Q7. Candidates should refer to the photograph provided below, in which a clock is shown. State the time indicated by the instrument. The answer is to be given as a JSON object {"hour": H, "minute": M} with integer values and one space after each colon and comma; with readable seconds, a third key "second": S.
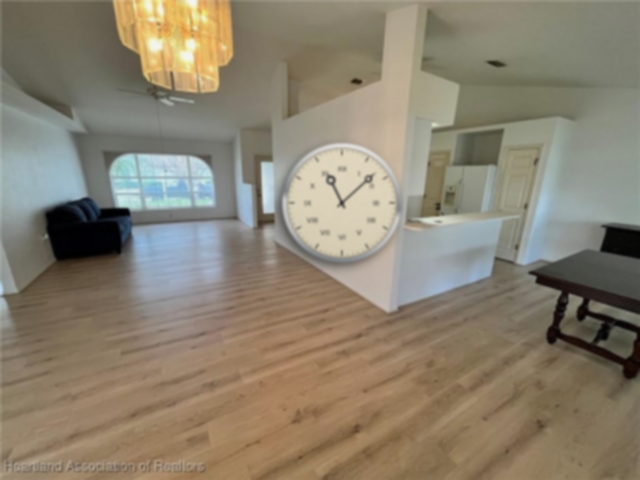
{"hour": 11, "minute": 8}
